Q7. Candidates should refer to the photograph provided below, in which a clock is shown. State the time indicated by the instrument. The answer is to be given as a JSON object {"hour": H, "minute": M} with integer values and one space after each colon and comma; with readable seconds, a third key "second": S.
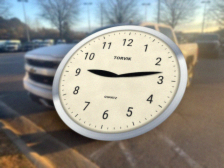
{"hour": 9, "minute": 13}
